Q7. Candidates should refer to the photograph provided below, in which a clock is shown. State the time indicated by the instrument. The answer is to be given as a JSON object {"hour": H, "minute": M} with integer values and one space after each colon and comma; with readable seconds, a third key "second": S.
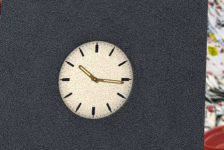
{"hour": 10, "minute": 16}
